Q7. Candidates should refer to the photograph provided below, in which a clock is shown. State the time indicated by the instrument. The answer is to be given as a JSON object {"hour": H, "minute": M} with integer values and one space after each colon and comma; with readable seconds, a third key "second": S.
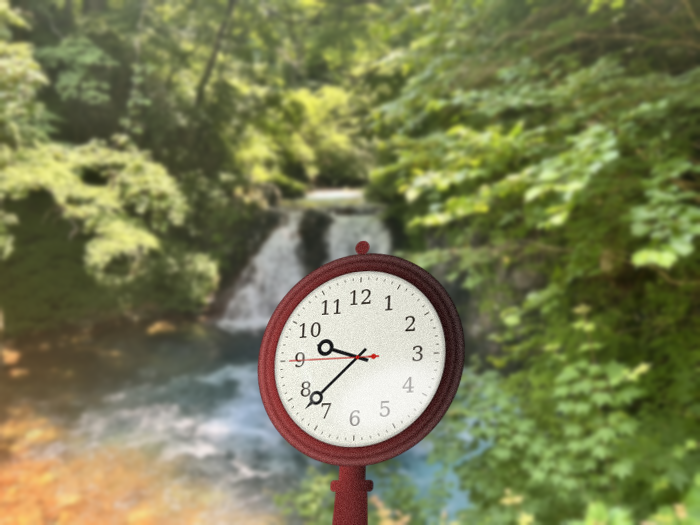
{"hour": 9, "minute": 37, "second": 45}
